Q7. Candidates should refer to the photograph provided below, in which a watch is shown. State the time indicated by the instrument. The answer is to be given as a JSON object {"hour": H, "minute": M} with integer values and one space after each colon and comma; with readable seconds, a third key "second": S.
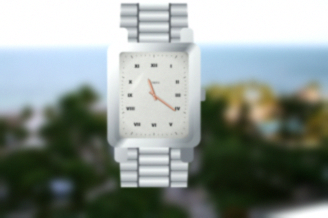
{"hour": 11, "minute": 21}
